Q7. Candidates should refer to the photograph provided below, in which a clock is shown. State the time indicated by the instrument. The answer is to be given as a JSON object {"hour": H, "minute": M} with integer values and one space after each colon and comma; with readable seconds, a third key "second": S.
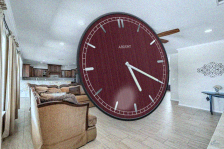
{"hour": 5, "minute": 20}
